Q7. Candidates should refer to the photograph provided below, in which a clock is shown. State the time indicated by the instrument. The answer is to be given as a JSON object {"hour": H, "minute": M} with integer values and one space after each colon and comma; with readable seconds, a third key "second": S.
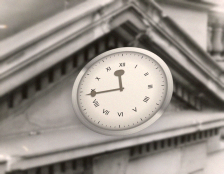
{"hour": 11, "minute": 44}
